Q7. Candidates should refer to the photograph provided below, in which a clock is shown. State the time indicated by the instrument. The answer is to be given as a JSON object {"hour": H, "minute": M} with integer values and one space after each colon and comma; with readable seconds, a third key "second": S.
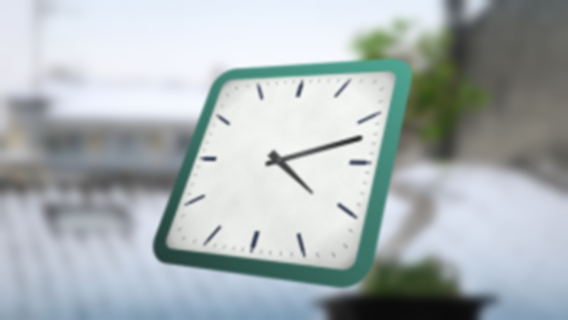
{"hour": 4, "minute": 12}
